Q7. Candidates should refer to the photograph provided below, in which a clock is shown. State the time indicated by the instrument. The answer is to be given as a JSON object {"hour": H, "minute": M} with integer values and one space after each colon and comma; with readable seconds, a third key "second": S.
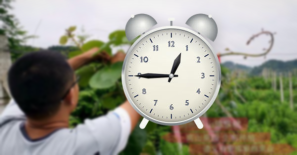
{"hour": 12, "minute": 45}
